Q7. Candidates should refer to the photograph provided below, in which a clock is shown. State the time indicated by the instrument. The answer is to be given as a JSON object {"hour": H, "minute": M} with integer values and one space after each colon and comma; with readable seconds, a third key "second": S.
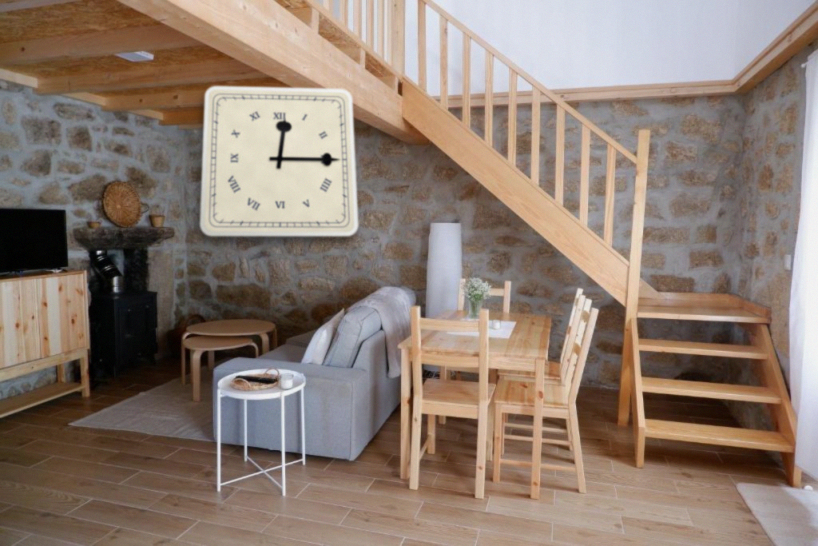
{"hour": 12, "minute": 15}
